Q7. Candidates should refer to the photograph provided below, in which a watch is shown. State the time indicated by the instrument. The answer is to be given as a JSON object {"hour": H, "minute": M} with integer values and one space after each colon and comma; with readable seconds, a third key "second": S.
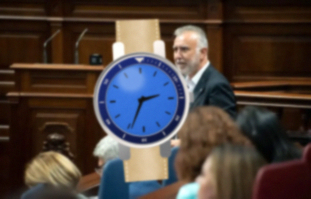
{"hour": 2, "minute": 34}
